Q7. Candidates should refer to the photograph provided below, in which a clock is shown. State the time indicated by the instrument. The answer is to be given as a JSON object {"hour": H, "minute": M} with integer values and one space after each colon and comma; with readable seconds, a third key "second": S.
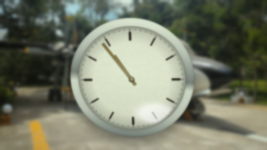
{"hour": 10, "minute": 54}
